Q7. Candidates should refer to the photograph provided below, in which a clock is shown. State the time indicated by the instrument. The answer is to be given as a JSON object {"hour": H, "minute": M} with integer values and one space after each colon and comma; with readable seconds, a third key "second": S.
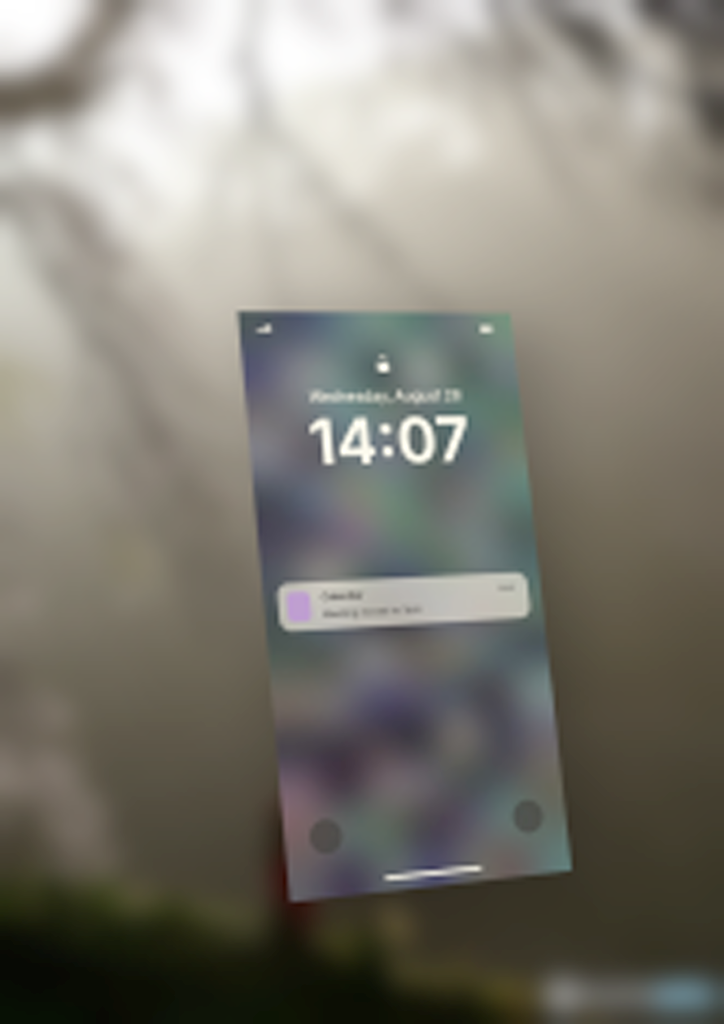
{"hour": 14, "minute": 7}
